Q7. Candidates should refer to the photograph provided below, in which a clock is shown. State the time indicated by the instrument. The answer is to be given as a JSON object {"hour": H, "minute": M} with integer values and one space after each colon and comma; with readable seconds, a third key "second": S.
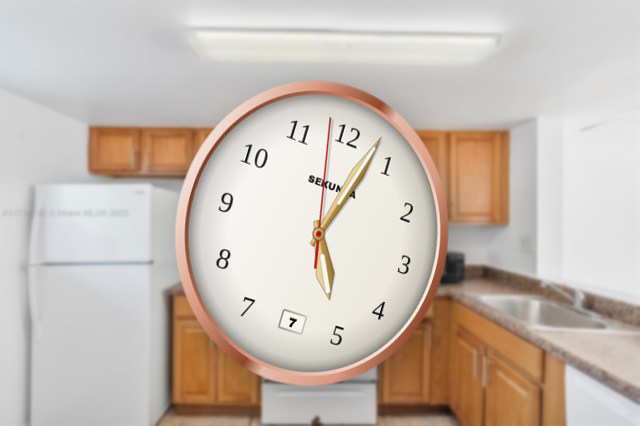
{"hour": 5, "minute": 2, "second": 58}
